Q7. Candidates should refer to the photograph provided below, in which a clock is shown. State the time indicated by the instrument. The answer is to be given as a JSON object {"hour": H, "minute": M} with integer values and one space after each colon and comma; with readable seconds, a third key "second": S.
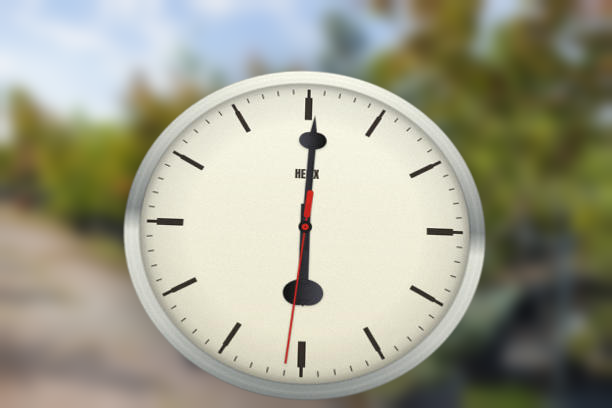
{"hour": 6, "minute": 0, "second": 31}
